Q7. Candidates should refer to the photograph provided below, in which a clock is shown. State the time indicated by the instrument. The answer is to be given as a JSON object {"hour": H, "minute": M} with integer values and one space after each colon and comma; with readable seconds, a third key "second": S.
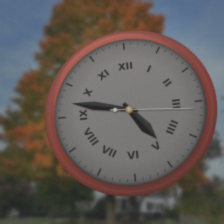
{"hour": 4, "minute": 47, "second": 16}
